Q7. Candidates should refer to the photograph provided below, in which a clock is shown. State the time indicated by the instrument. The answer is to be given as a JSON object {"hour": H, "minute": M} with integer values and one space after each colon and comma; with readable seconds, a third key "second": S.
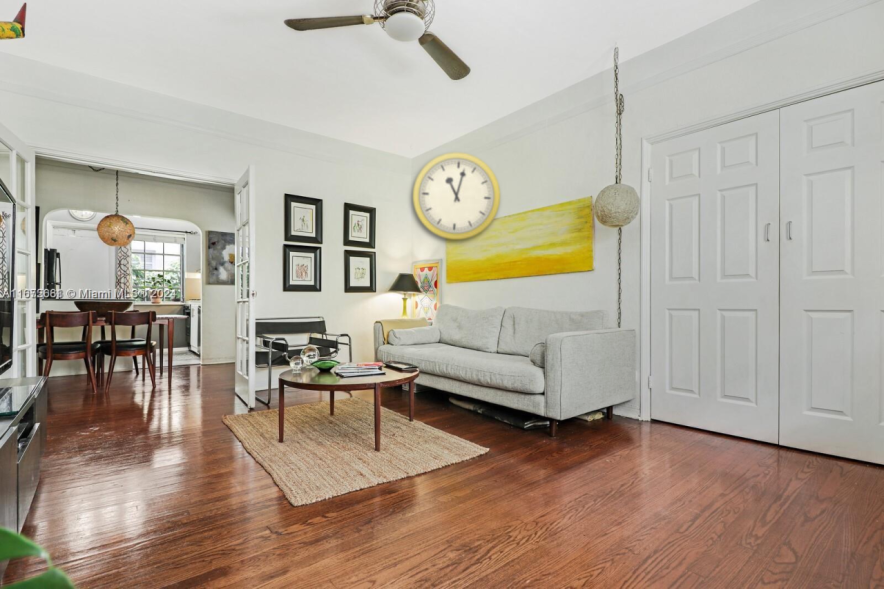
{"hour": 11, "minute": 2}
